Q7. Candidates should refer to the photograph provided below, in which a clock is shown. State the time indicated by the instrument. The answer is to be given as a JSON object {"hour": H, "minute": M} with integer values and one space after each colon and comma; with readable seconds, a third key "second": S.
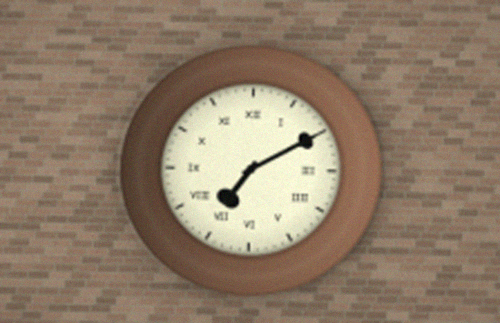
{"hour": 7, "minute": 10}
